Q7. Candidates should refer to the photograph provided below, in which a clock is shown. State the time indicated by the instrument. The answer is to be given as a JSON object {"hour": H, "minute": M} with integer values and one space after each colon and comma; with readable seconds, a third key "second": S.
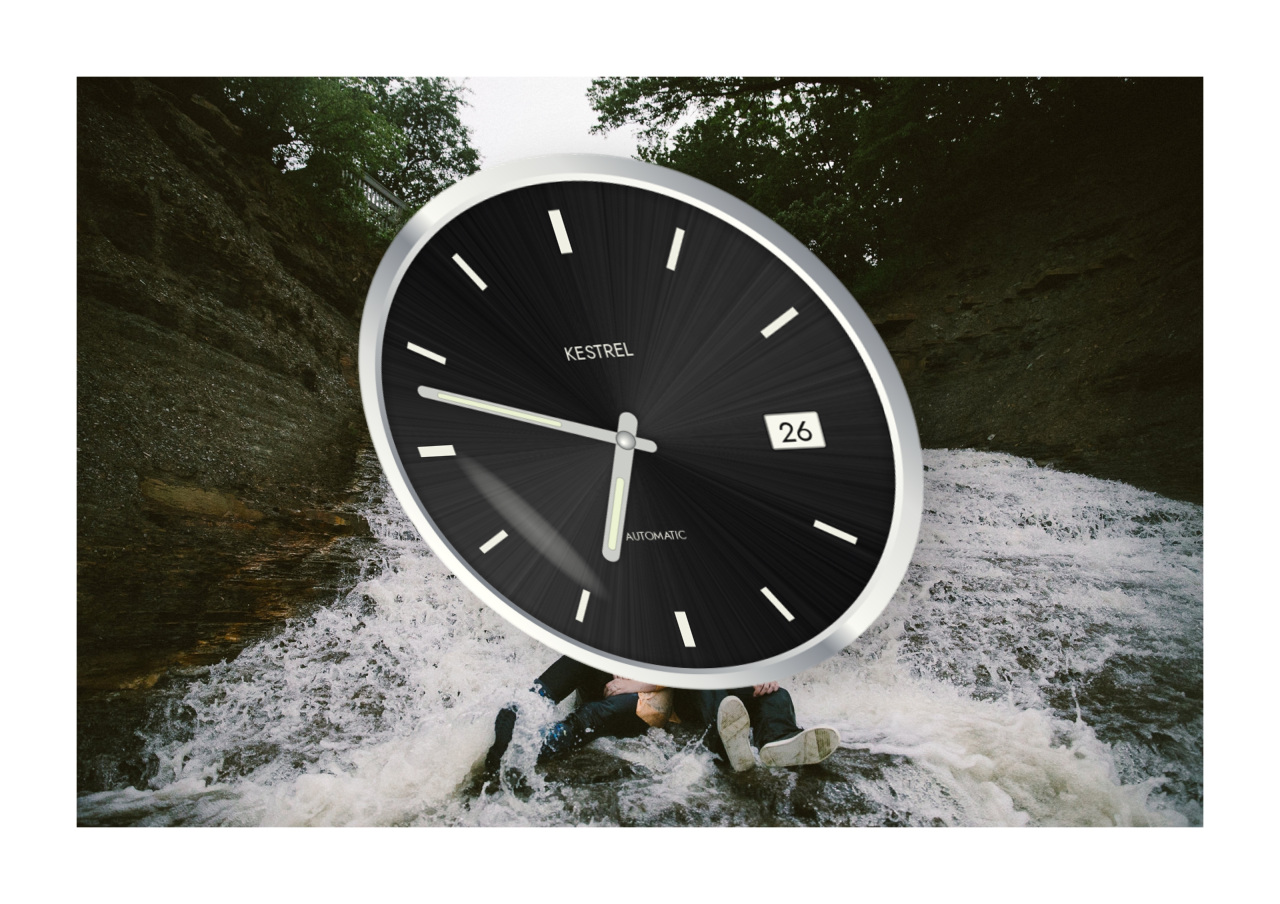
{"hour": 6, "minute": 48}
